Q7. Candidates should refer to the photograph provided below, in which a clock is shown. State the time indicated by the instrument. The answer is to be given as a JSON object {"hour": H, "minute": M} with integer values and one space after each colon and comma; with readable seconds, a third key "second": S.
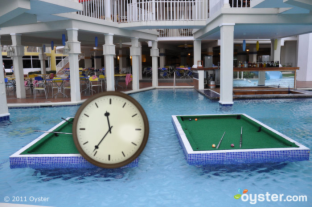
{"hour": 11, "minute": 36}
